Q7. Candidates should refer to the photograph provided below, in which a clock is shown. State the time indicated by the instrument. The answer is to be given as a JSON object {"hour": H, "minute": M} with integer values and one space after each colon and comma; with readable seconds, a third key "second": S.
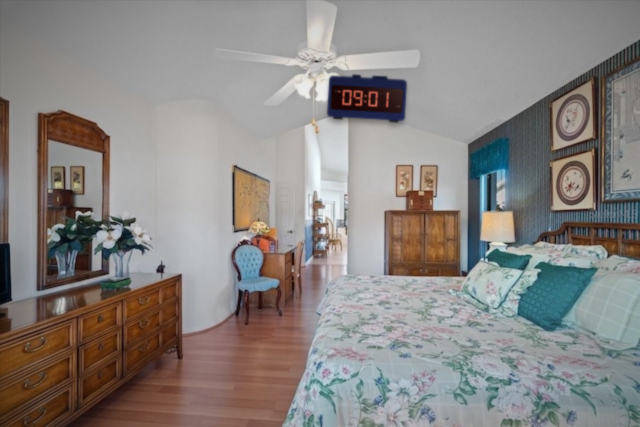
{"hour": 9, "minute": 1}
